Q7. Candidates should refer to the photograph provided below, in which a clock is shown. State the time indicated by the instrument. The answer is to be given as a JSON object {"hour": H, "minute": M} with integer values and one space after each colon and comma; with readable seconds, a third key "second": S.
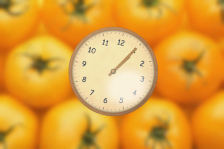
{"hour": 1, "minute": 5}
